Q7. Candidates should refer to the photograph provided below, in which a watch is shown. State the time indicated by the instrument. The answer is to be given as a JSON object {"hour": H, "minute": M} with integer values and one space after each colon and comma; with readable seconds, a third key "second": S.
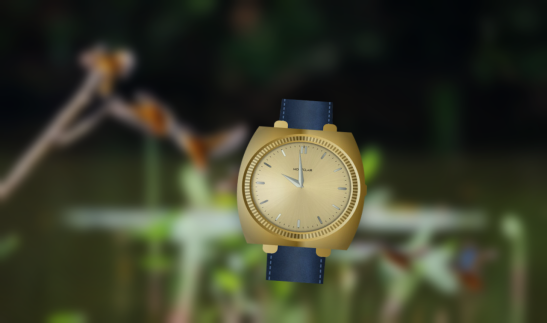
{"hour": 9, "minute": 59}
